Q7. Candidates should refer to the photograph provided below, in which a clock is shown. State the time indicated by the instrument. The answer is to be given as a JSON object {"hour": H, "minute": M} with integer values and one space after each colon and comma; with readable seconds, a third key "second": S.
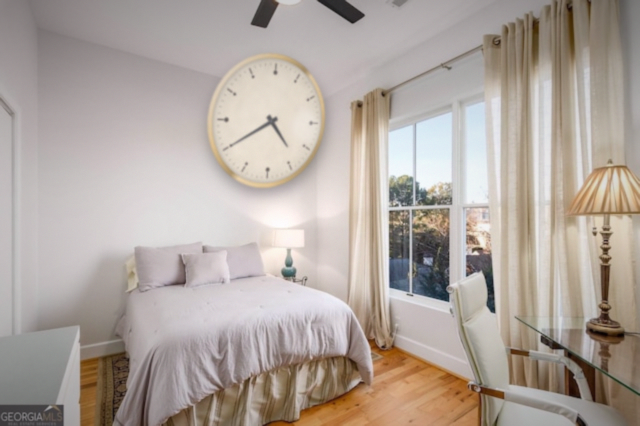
{"hour": 4, "minute": 40}
